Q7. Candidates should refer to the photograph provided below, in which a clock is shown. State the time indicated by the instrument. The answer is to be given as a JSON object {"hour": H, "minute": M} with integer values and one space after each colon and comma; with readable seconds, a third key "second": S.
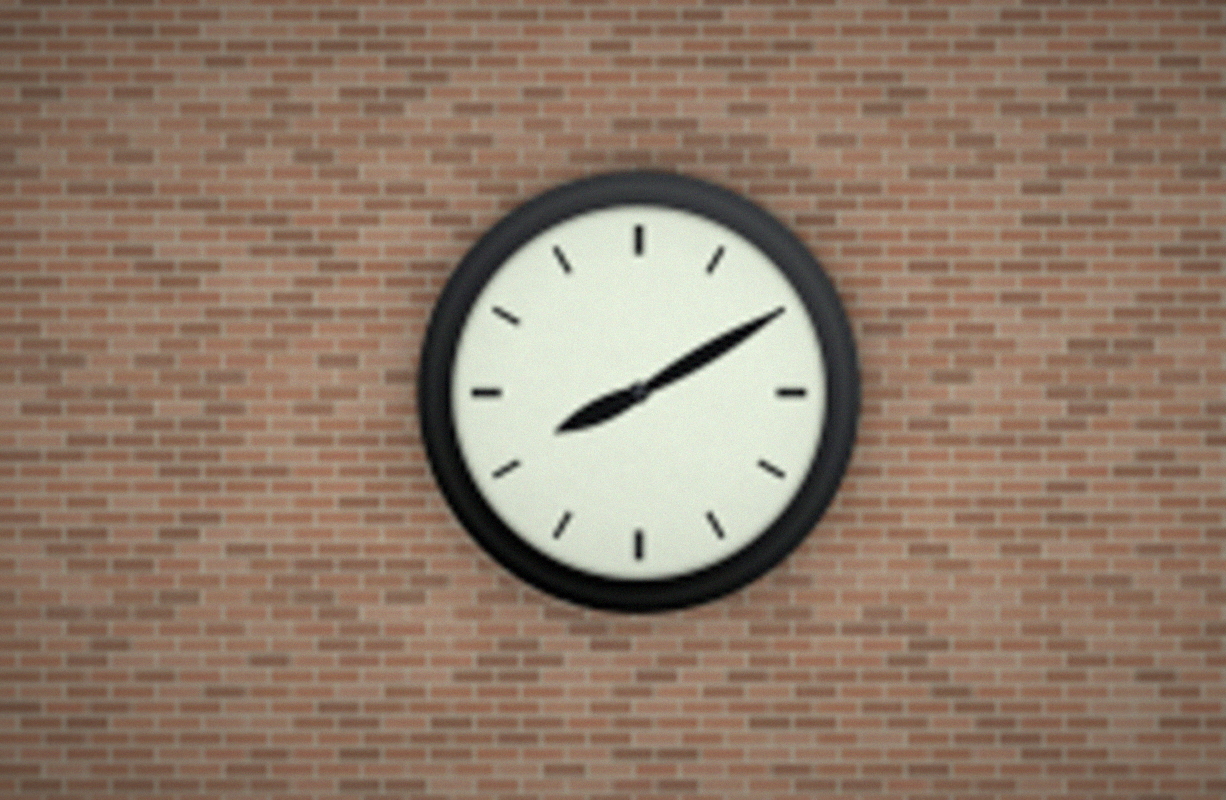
{"hour": 8, "minute": 10}
